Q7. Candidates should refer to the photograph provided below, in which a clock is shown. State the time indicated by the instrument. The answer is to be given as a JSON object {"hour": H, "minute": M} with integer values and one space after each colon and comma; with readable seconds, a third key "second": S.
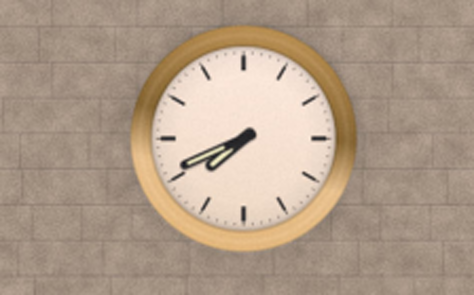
{"hour": 7, "minute": 41}
